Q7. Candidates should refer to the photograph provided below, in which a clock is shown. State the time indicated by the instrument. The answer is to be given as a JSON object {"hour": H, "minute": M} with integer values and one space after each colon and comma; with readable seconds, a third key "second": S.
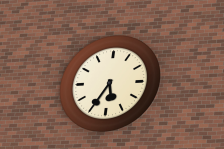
{"hour": 5, "minute": 35}
